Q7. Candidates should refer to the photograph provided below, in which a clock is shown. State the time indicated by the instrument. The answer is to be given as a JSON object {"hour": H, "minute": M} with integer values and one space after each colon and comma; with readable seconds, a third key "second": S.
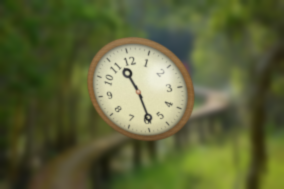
{"hour": 11, "minute": 29}
